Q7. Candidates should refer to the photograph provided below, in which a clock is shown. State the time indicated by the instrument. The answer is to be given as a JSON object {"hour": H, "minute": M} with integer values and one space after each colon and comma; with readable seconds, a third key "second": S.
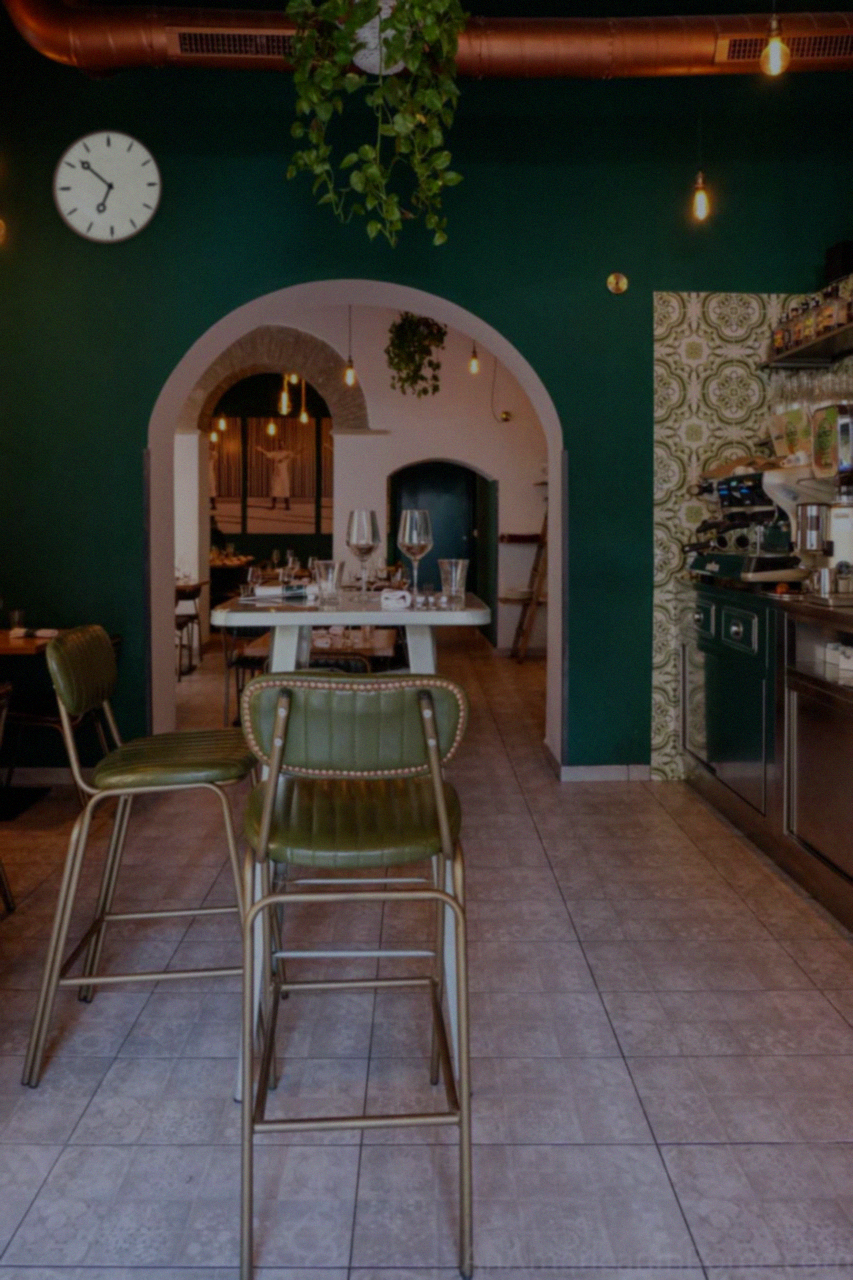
{"hour": 6, "minute": 52}
